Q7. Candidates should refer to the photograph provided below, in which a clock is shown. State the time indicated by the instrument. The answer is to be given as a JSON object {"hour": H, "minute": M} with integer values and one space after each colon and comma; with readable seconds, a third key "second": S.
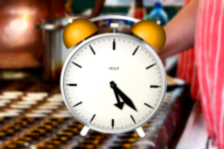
{"hour": 5, "minute": 23}
